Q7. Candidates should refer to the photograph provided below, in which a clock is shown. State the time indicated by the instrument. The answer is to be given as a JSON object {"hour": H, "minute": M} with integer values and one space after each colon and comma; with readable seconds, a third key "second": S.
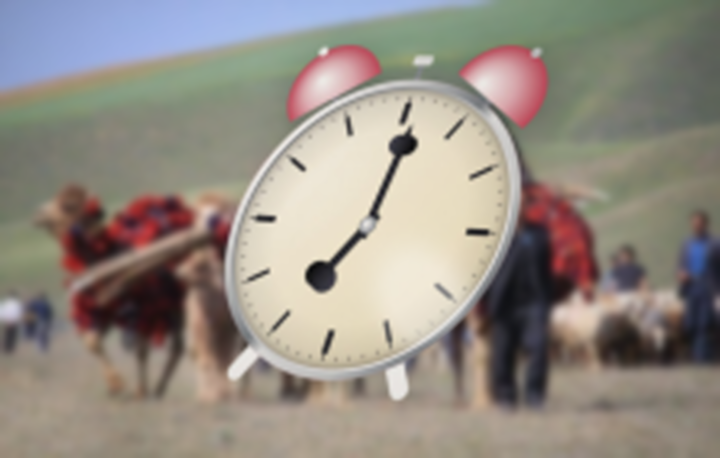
{"hour": 7, "minute": 1}
